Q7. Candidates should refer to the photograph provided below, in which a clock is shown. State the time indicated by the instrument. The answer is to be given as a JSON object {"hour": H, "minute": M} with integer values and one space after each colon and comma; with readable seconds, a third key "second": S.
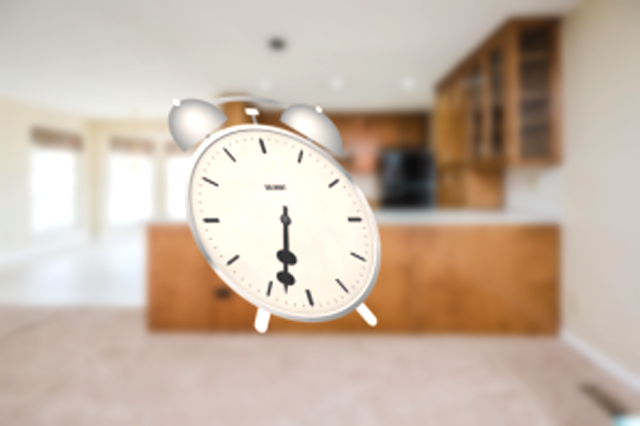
{"hour": 6, "minute": 33}
